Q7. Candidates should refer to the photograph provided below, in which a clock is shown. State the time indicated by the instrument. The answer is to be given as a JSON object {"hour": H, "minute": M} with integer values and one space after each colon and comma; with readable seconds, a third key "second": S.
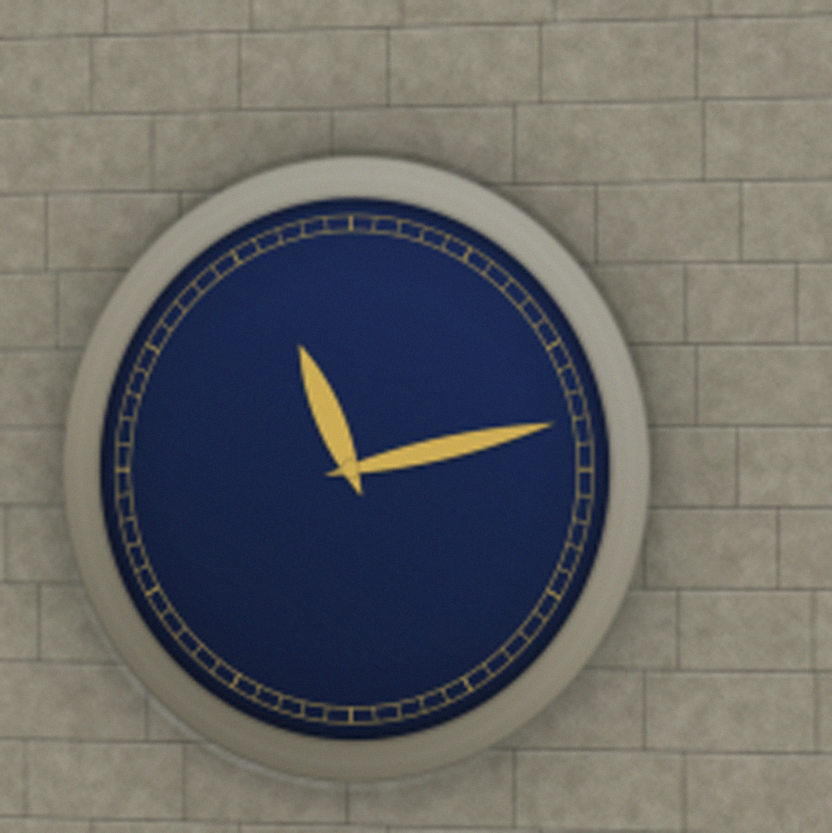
{"hour": 11, "minute": 13}
